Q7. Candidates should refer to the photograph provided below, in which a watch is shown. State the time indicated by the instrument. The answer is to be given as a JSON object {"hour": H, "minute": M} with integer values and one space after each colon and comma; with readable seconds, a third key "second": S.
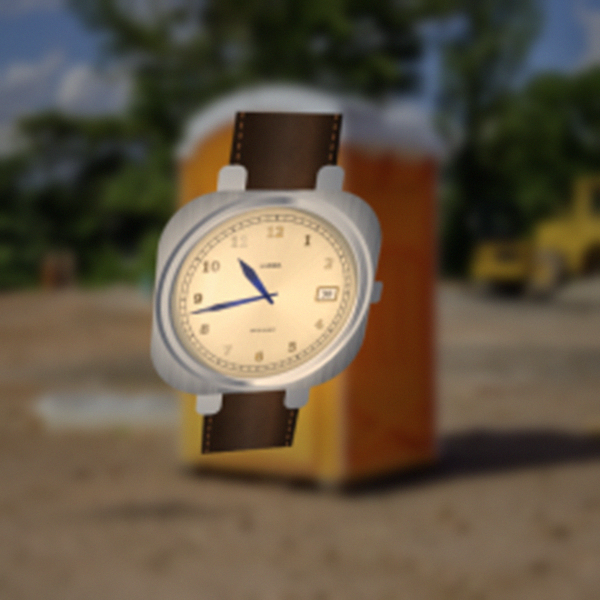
{"hour": 10, "minute": 43}
